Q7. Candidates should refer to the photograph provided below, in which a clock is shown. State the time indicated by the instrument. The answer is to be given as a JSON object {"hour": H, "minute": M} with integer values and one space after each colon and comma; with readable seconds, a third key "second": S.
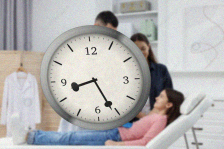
{"hour": 8, "minute": 26}
